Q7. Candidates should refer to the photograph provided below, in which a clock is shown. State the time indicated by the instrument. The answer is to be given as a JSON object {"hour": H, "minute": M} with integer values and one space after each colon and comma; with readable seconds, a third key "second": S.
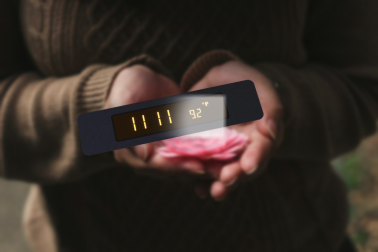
{"hour": 11, "minute": 11}
